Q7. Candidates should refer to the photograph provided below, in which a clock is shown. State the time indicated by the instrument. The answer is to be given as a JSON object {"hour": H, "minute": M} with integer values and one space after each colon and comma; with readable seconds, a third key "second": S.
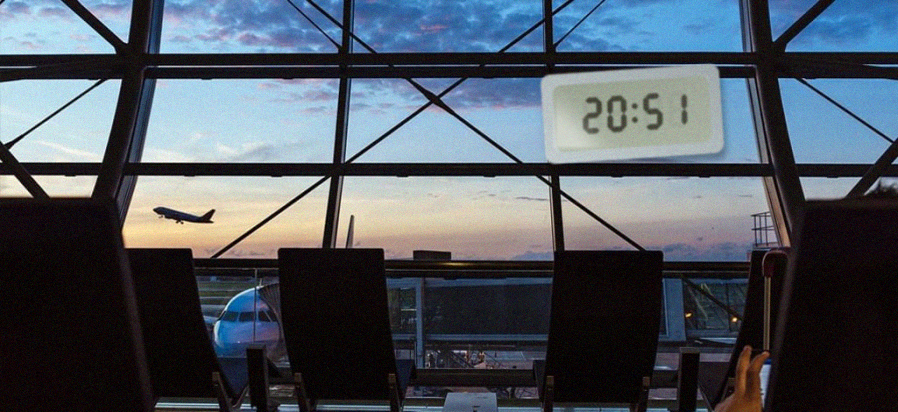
{"hour": 20, "minute": 51}
